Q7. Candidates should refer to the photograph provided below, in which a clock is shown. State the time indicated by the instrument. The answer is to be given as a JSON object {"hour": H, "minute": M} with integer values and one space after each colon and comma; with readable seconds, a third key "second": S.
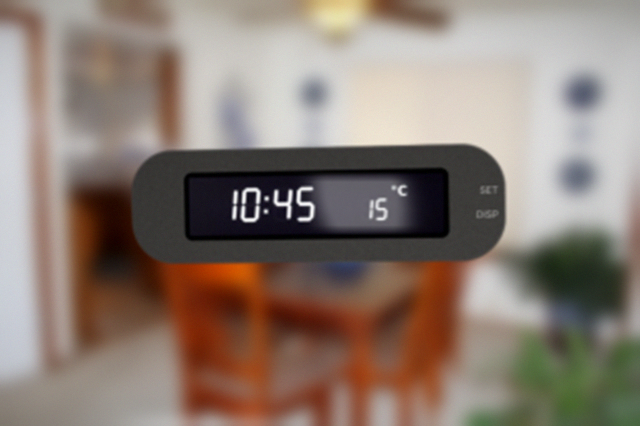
{"hour": 10, "minute": 45}
